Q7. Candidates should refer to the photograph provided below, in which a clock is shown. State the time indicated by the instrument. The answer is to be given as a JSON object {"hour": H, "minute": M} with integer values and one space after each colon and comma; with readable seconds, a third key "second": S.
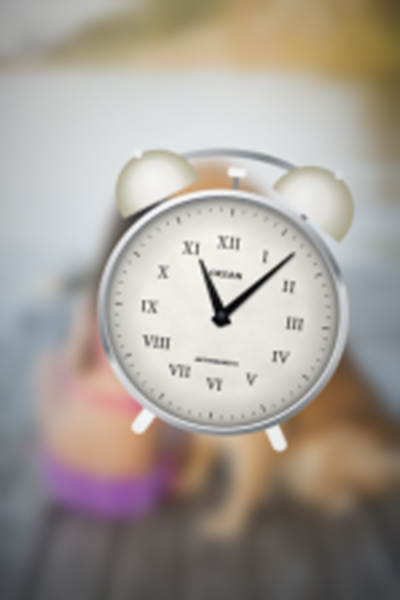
{"hour": 11, "minute": 7}
